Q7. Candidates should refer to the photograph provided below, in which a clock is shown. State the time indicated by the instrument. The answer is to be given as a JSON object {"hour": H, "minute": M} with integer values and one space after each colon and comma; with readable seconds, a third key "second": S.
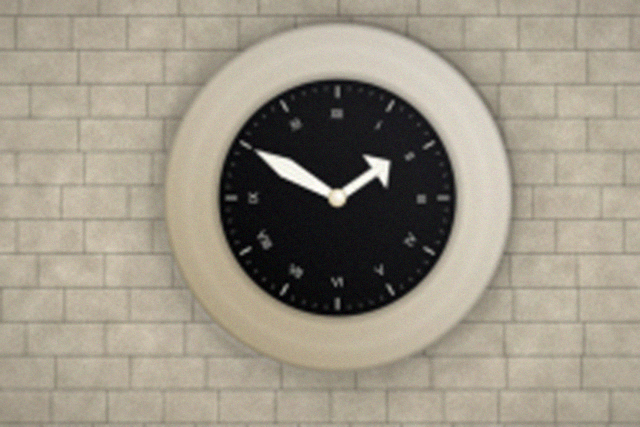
{"hour": 1, "minute": 50}
